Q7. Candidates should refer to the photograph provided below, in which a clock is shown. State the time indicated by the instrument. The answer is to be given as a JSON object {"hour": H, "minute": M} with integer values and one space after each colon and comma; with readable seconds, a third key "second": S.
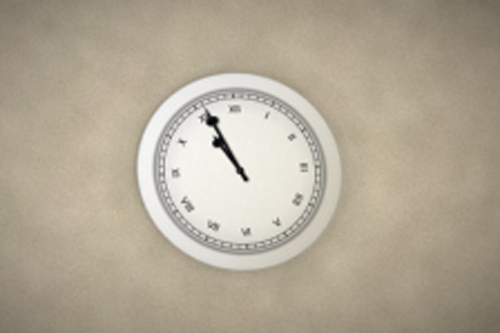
{"hour": 10, "minute": 56}
